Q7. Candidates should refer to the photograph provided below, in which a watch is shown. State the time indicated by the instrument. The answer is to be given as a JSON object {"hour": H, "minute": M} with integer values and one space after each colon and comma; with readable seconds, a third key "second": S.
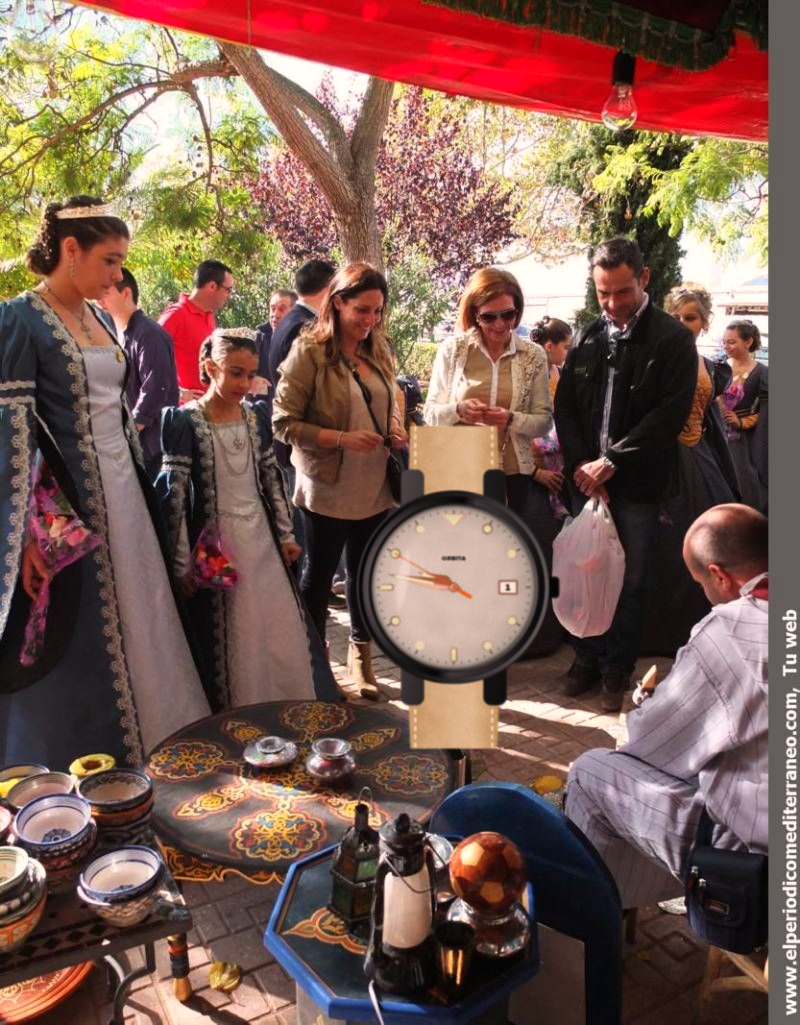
{"hour": 9, "minute": 46, "second": 50}
